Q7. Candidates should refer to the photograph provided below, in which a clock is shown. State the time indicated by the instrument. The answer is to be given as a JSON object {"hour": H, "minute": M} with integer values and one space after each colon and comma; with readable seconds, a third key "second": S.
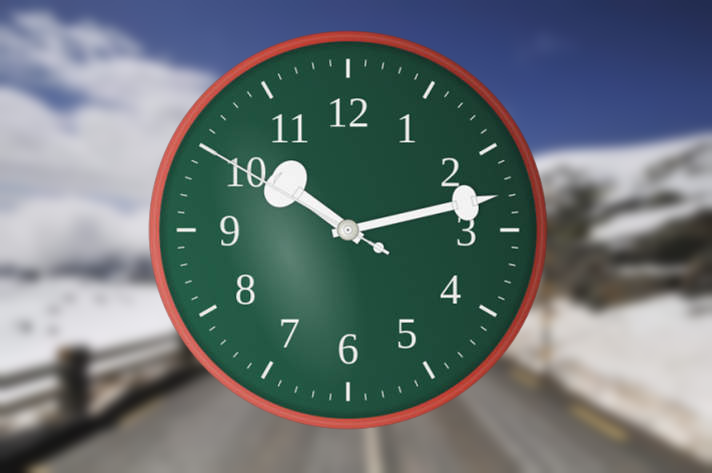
{"hour": 10, "minute": 12, "second": 50}
